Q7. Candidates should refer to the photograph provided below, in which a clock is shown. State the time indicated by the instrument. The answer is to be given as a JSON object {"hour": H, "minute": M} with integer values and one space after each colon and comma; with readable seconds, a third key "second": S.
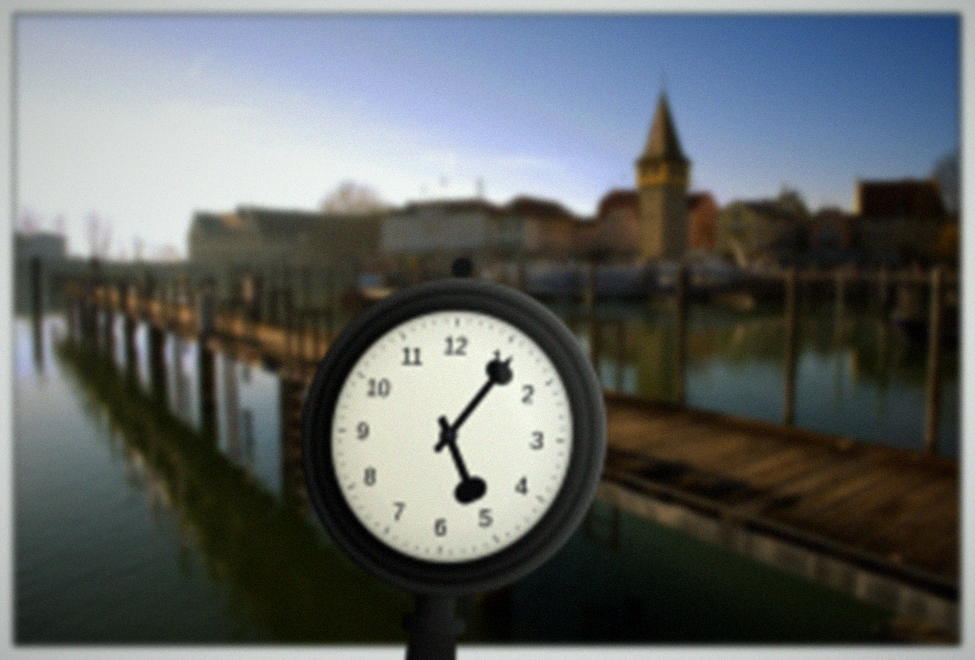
{"hour": 5, "minute": 6}
